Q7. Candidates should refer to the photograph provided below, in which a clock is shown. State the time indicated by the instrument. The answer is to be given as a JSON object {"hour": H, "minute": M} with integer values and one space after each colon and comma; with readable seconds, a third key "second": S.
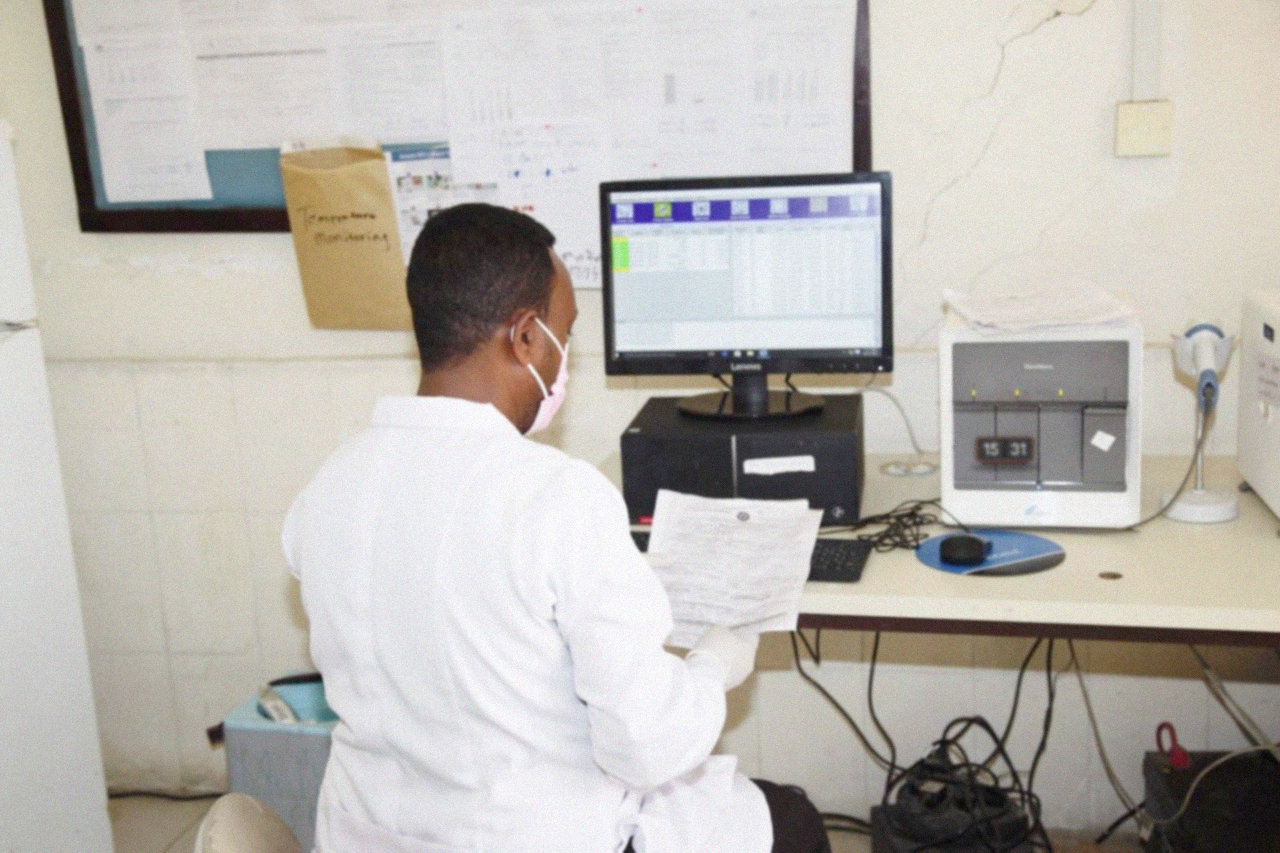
{"hour": 15, "minute": 31}
